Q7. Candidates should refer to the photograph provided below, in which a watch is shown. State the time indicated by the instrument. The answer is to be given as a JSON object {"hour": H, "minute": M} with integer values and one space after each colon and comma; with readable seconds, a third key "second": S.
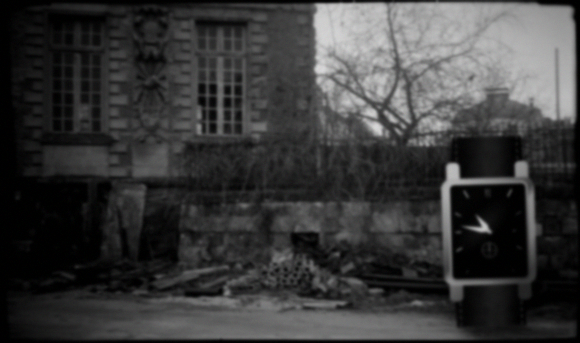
{"hour": 10, "minute": 47}
